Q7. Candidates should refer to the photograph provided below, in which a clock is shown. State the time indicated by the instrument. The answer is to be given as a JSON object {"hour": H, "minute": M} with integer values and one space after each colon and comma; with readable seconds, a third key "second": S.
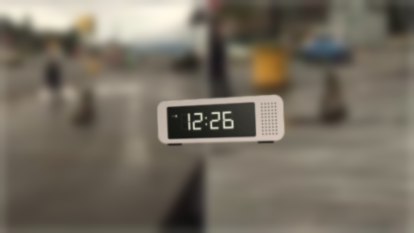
{"hour": 12, "minute": 26}
